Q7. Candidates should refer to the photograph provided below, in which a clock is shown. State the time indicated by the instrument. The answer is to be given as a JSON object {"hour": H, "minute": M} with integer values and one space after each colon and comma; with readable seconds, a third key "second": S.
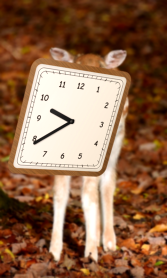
{"hour": 9, "minute": 39}
